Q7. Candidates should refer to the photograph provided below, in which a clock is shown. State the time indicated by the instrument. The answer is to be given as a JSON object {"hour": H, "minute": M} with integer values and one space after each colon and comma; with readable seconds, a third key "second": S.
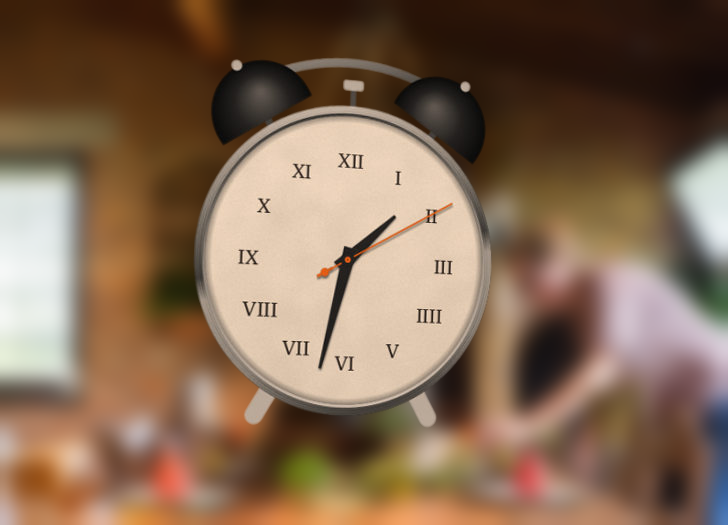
{"hour": 1, "minute": 32, "second": 10}
